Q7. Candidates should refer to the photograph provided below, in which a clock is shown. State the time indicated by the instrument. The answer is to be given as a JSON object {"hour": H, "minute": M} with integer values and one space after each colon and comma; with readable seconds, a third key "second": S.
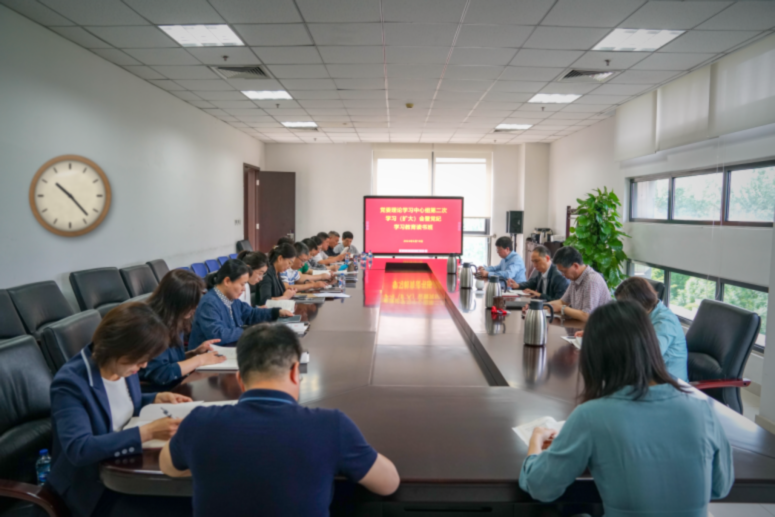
{"hour": 10, "minute": 23}
